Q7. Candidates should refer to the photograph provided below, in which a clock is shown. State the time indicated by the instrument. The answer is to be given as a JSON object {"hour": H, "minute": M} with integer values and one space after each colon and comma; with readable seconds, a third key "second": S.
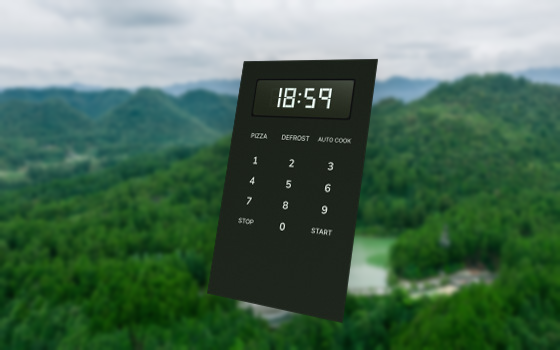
{"hour": 18, "minute": 59}
